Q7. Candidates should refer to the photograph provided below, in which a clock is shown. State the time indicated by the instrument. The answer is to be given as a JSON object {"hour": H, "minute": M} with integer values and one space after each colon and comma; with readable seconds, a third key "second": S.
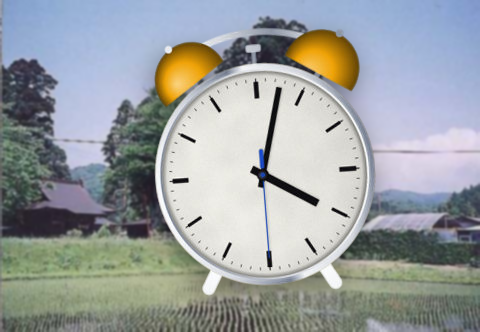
{"hour": 4, "minute": 2, "second": 30}
